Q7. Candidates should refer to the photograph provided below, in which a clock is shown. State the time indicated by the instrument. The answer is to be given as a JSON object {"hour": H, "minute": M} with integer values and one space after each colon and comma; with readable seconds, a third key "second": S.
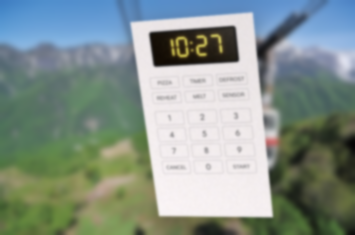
{"hour": 10, "minute": 27}
